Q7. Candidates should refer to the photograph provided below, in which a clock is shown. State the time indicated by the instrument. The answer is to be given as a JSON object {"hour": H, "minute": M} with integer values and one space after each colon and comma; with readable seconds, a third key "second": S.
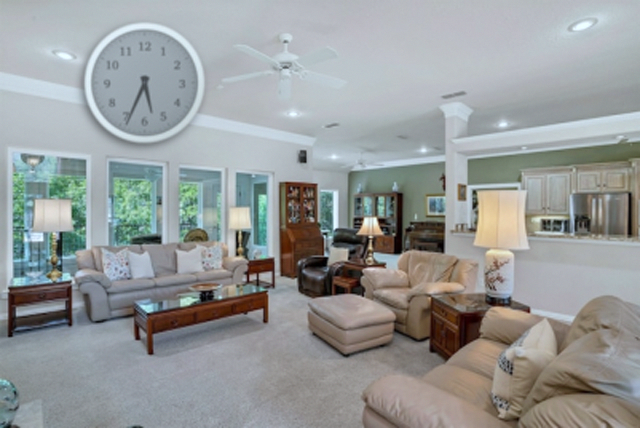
{"hour": 5, "minute": 34}
